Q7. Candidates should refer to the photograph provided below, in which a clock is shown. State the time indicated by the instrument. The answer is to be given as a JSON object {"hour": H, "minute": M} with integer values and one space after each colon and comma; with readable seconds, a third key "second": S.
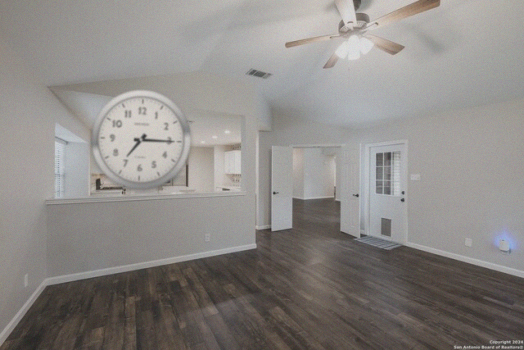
{"hour": 7, "minute": 15}
